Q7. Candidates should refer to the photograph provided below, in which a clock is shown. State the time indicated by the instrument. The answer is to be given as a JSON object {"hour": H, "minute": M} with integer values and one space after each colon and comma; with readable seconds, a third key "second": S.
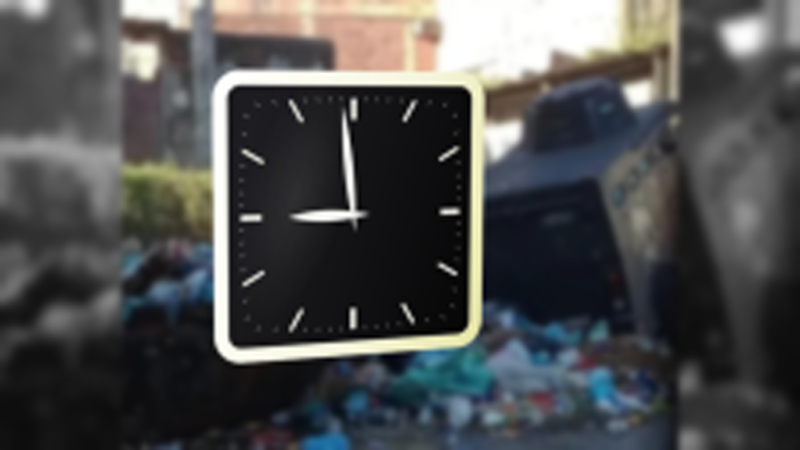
{"hour": 8, "minute": 59}
